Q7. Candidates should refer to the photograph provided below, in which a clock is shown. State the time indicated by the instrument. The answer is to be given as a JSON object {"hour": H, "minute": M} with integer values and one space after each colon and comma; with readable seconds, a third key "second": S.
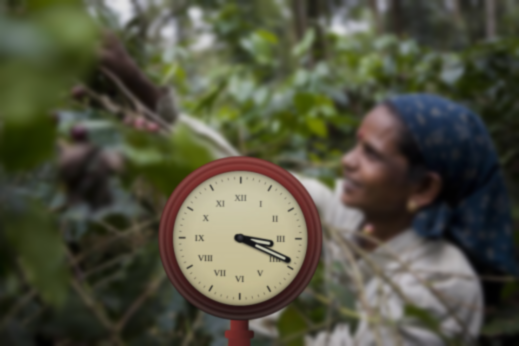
{"hour": 3, "minute": 19}
